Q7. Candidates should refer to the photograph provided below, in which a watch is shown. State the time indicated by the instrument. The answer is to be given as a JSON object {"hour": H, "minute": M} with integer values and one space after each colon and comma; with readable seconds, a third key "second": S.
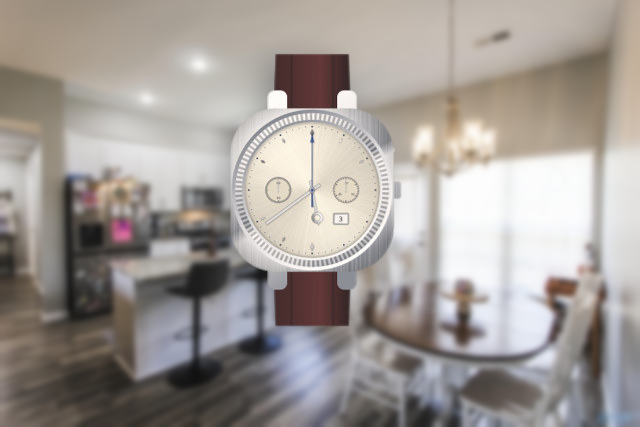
{"hour": 5, "minute": 39}
